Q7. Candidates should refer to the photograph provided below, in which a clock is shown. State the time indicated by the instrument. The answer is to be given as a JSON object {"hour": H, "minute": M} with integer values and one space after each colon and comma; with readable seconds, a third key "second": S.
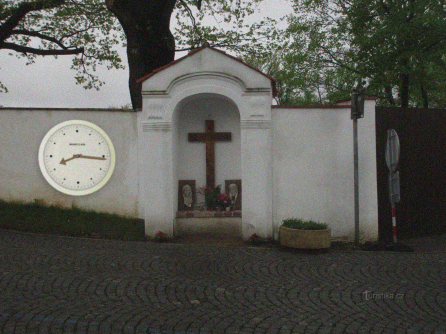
{"hour": 8, "minute": 16}
